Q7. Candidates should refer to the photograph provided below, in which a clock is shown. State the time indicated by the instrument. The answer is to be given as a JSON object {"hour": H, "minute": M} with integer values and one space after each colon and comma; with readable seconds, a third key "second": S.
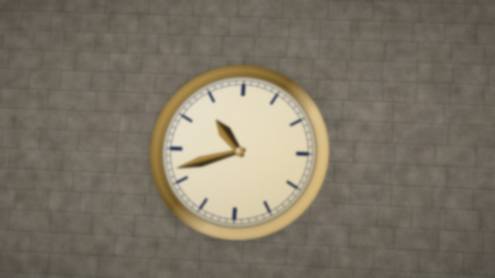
{"hour": 10, "minute": 42}
